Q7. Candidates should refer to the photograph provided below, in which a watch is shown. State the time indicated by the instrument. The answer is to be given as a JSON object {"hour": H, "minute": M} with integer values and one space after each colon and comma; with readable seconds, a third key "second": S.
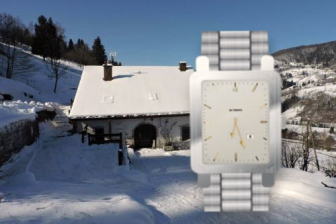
{"hour": 6, "minute": 27}
